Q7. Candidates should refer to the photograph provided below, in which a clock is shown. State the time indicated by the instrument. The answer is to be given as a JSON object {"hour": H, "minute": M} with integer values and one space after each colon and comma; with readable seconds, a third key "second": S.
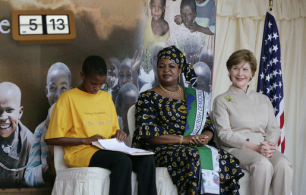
{"hour": 5, "minute": 13}
